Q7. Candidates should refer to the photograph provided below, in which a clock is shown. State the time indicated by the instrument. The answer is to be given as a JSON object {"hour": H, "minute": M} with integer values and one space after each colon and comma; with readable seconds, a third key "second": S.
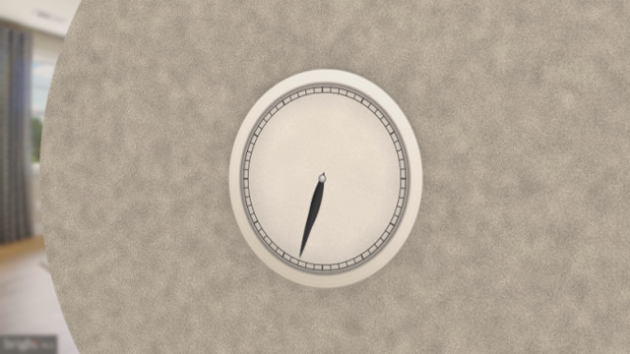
{"hour": 6, "minute": 33}
